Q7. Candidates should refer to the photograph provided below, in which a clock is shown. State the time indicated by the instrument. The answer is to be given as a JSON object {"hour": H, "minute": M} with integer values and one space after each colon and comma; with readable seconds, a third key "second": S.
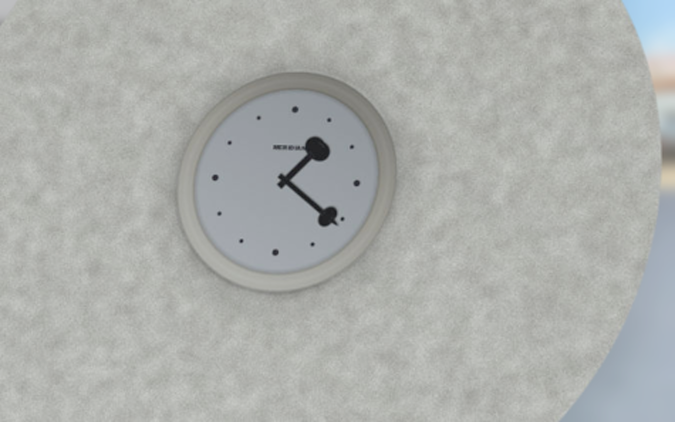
{"hour": 1, "minute": 21}
